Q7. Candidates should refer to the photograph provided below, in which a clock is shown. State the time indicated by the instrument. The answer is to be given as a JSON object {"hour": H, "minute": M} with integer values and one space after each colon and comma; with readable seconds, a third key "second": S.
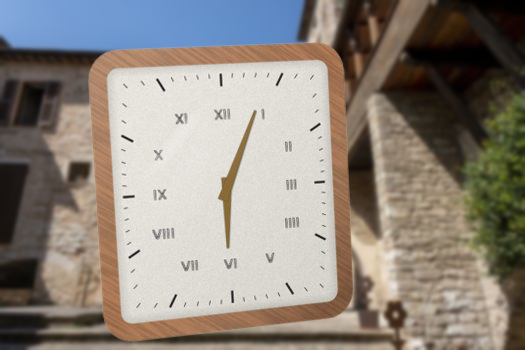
{"hour": 6, "minute": 4}
